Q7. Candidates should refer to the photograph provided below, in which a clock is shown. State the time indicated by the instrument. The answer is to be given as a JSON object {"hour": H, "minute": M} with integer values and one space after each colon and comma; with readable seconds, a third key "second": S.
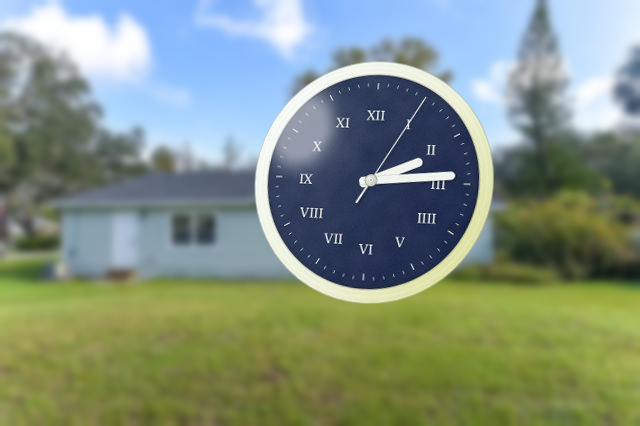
{"hour": 2, "minute": 14, "second": 5}
